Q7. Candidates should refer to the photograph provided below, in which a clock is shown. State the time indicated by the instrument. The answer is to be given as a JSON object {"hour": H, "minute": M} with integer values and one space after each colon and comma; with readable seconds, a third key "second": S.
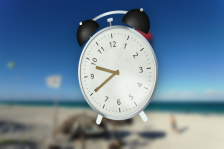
{"hour": 9, "minute": 40}
